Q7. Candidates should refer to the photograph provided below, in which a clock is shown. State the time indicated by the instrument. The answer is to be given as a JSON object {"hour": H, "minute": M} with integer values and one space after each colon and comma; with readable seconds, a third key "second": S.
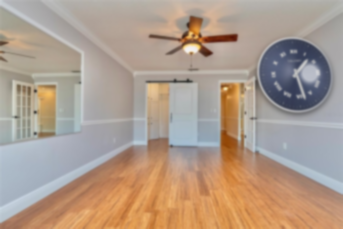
{"hour": 1, "minute": 28}
